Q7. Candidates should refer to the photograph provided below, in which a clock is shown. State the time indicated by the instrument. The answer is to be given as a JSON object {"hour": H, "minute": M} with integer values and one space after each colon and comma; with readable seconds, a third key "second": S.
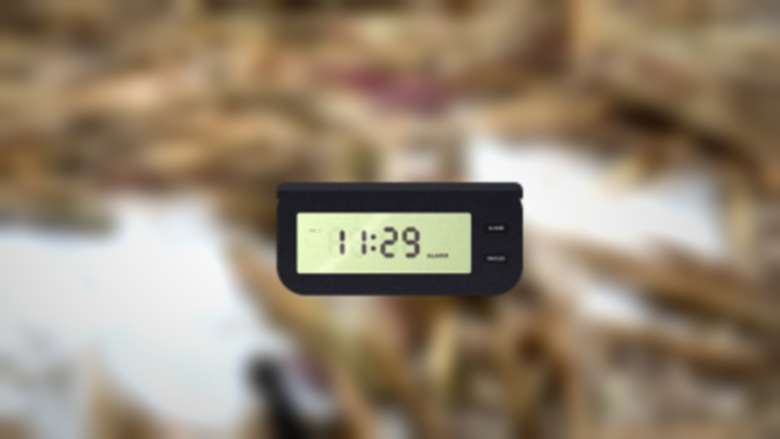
{"hour": 11, "minute": 29}
